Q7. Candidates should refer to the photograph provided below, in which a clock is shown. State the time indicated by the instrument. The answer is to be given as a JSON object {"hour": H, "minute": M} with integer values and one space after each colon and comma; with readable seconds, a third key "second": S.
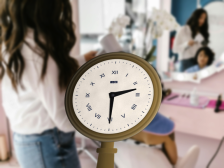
{"hour": 2, "minute": 30}
